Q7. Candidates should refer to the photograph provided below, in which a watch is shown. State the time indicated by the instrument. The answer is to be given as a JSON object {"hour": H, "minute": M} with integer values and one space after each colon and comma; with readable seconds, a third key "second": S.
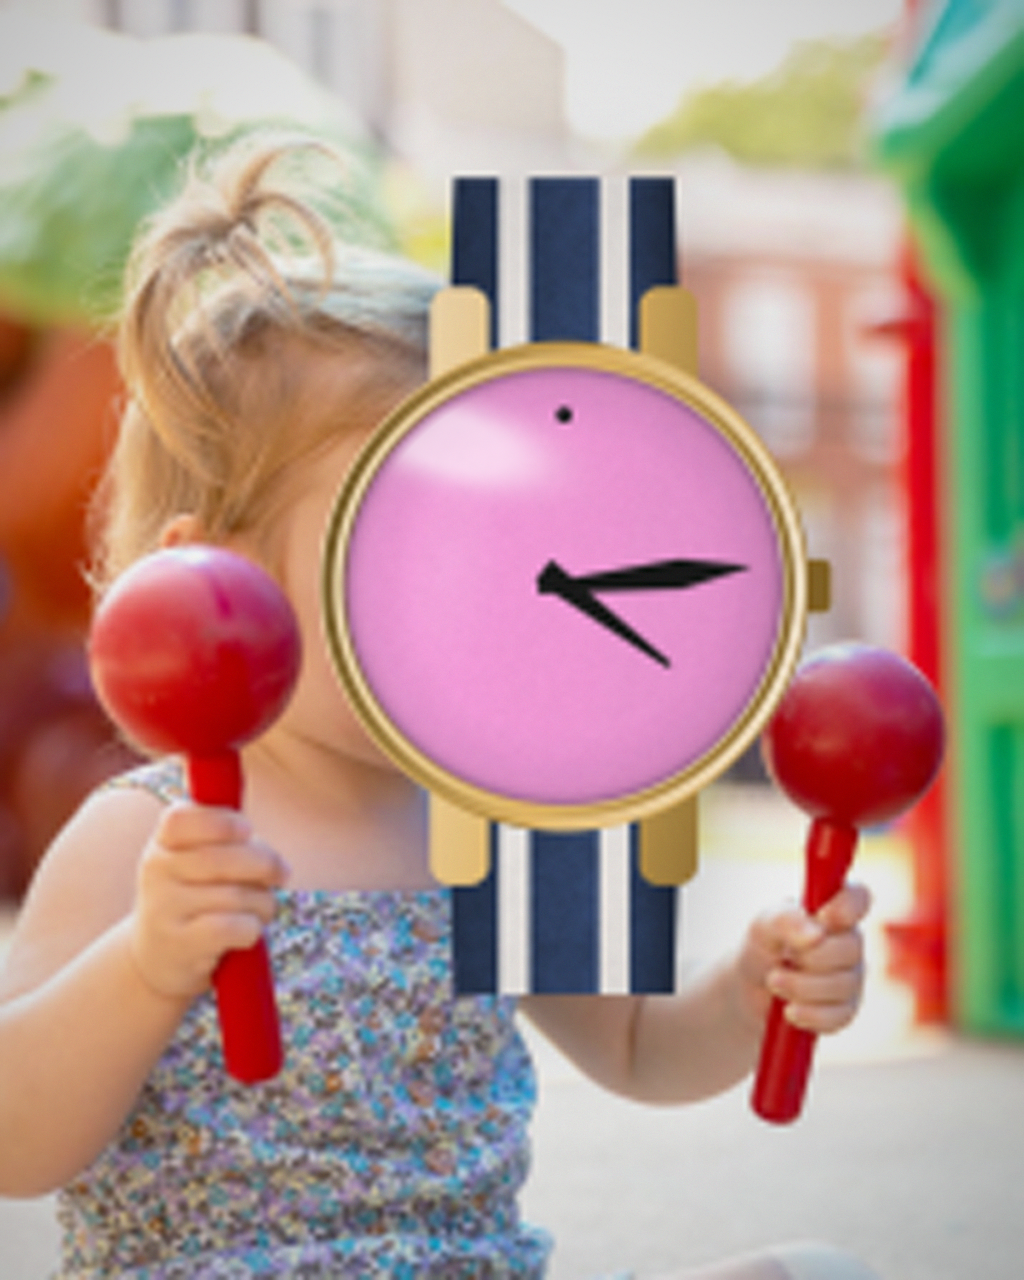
{"hour": 4, "minute": 14}
